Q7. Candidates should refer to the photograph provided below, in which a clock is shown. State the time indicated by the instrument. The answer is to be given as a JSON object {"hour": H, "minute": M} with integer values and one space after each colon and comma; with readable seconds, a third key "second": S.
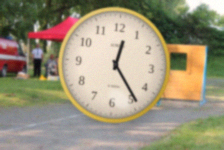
{"hour": 12, "minute": 24}
